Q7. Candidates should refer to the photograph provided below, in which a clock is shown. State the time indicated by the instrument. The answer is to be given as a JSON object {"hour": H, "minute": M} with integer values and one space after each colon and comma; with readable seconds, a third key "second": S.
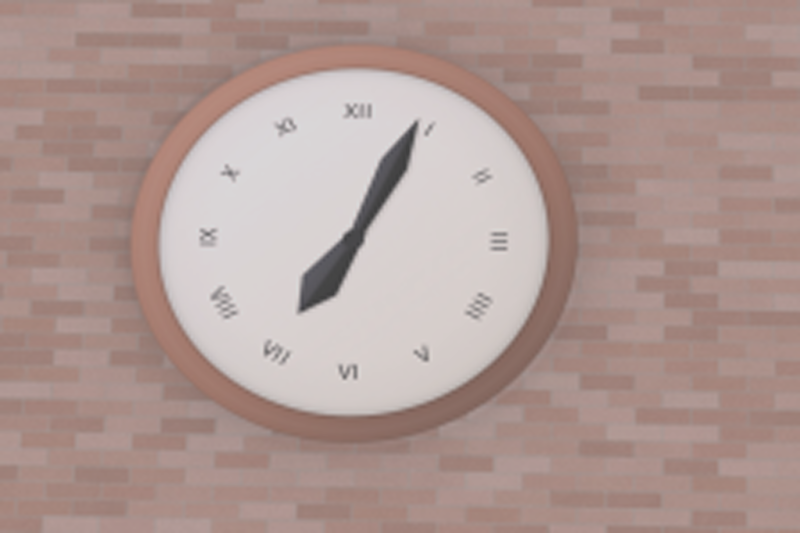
{"hour": 7, "minute": 4}
